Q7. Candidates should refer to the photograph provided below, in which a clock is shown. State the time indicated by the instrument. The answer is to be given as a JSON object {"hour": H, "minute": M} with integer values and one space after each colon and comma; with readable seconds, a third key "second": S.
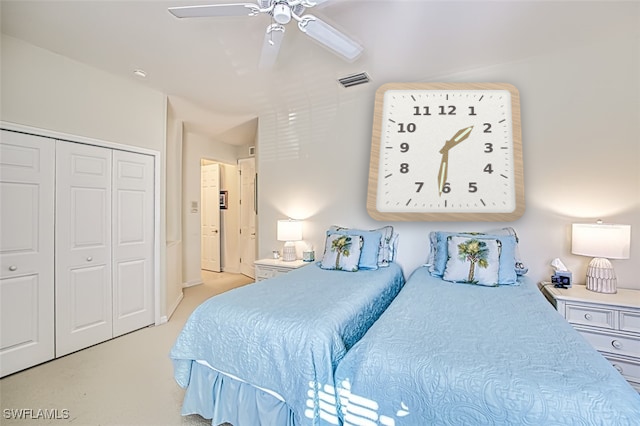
{"hour": 1, "minute": 31}
